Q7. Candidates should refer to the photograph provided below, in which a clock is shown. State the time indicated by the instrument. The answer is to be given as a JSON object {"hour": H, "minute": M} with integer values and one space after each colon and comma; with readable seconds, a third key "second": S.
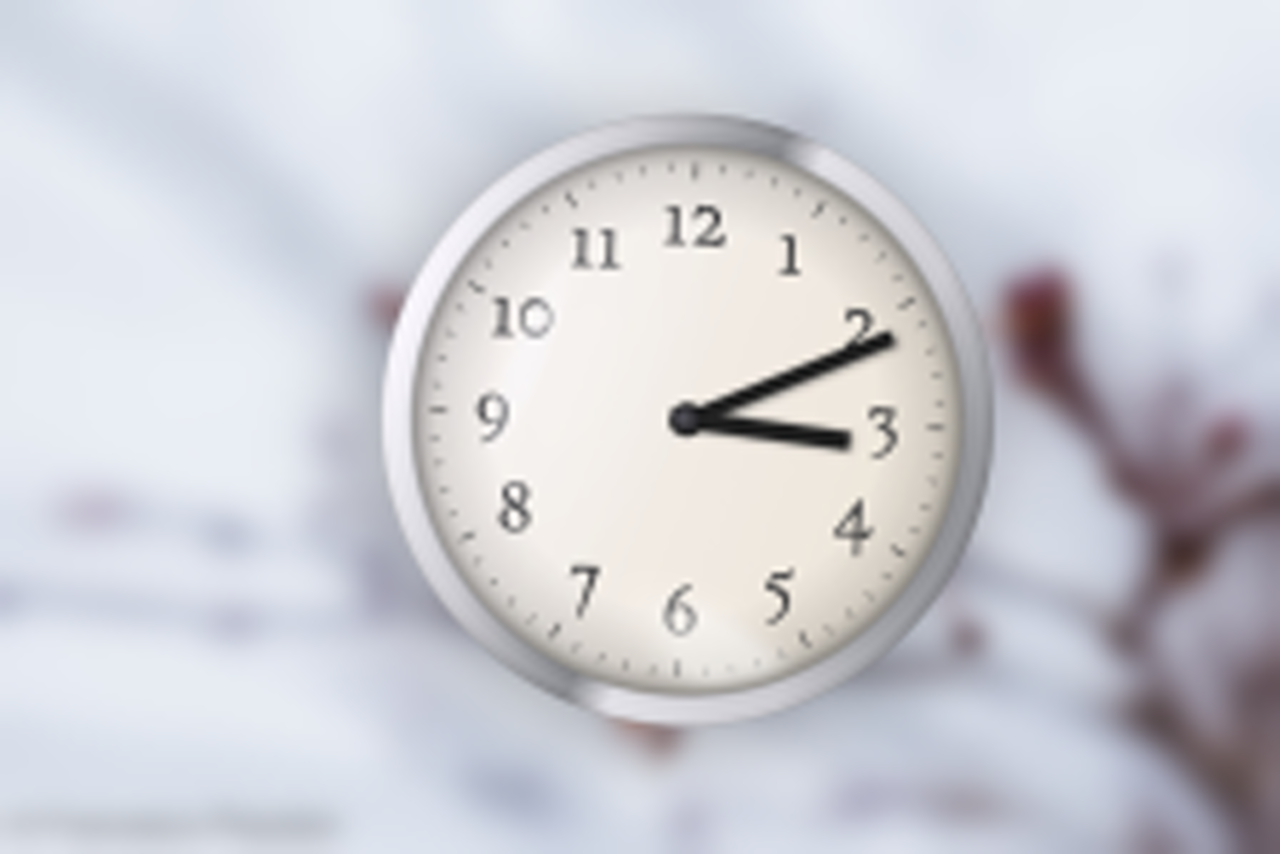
{"hour": 3, "minute": 11}
